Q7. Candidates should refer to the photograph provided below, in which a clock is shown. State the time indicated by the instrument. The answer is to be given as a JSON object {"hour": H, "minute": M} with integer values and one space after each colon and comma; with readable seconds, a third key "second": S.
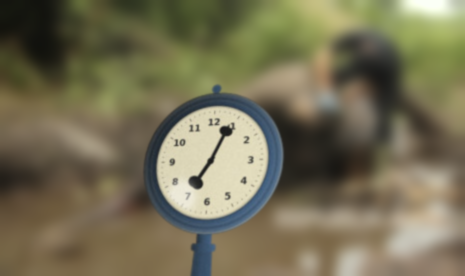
{"hour": 7, "minute": 4}
